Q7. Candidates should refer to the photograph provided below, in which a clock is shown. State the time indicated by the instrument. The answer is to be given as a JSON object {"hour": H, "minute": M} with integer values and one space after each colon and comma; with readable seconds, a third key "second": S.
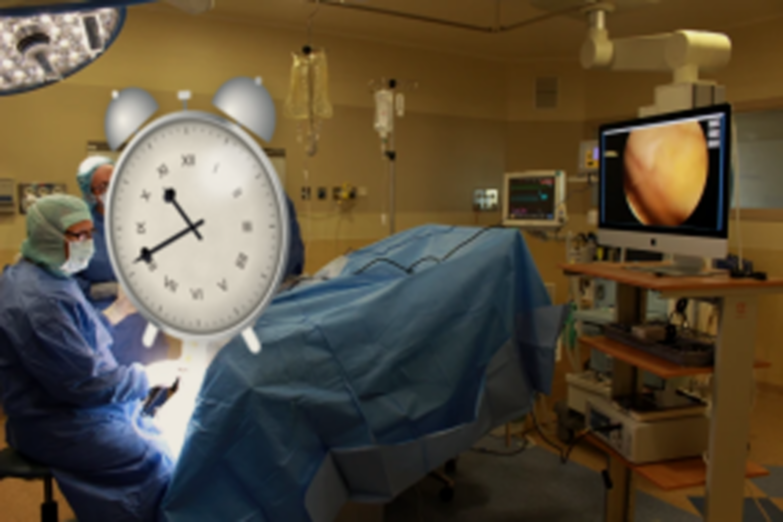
{"hour": 10, "minute": 41}
